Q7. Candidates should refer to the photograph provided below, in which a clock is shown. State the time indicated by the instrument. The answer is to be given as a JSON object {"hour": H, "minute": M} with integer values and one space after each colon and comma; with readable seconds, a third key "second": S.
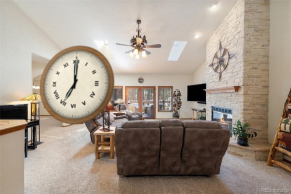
{"hour": 7, "minute": 0}
